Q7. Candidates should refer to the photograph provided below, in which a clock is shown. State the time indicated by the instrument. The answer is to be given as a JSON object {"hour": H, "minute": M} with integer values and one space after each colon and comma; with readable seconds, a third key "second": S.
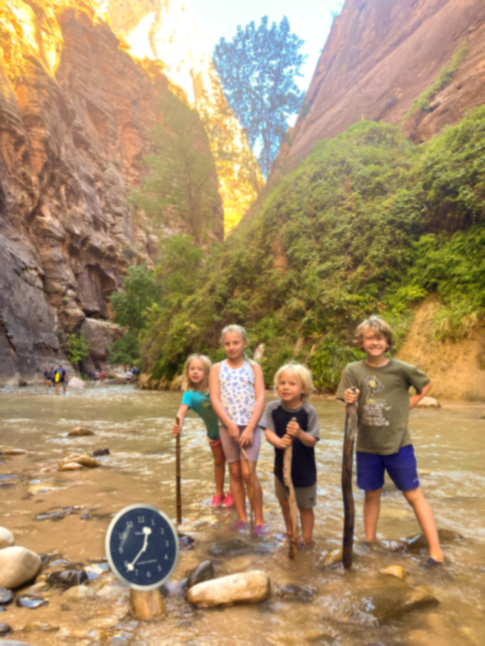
{"hour": 12, "minute": 38}
